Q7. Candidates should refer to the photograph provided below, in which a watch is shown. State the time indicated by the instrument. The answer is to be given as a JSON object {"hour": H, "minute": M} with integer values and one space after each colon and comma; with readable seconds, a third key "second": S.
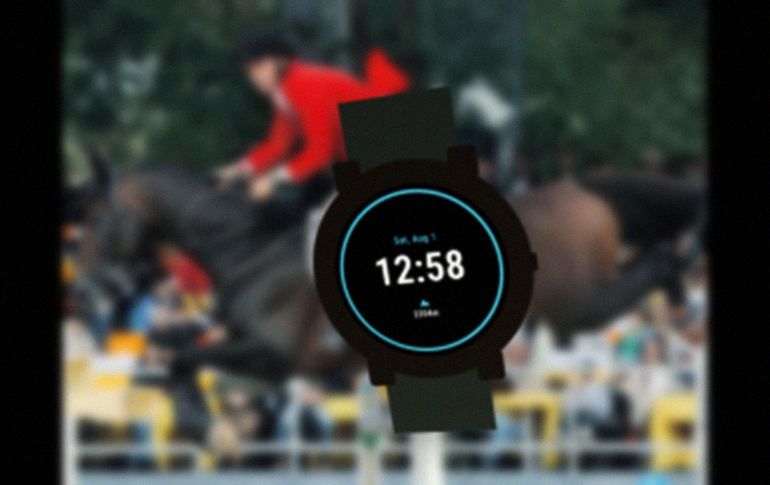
{"hour": 12, "minute": 58}
